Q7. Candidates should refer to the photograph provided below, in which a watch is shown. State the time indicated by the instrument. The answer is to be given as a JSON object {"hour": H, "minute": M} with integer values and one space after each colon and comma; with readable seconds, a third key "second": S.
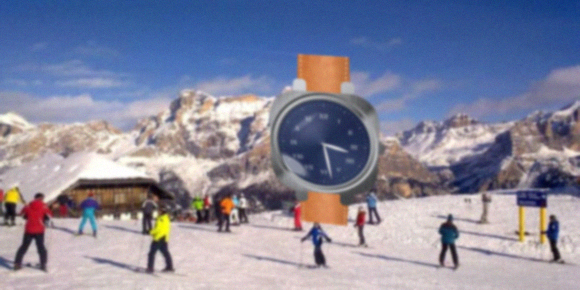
{"hour": 3, "minute": 28}
